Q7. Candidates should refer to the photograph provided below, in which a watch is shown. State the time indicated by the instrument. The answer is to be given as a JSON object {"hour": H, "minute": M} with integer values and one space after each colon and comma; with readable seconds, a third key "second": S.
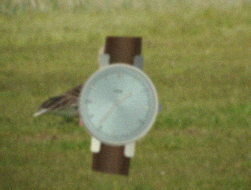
{"hour": 1, "minute": 36}
